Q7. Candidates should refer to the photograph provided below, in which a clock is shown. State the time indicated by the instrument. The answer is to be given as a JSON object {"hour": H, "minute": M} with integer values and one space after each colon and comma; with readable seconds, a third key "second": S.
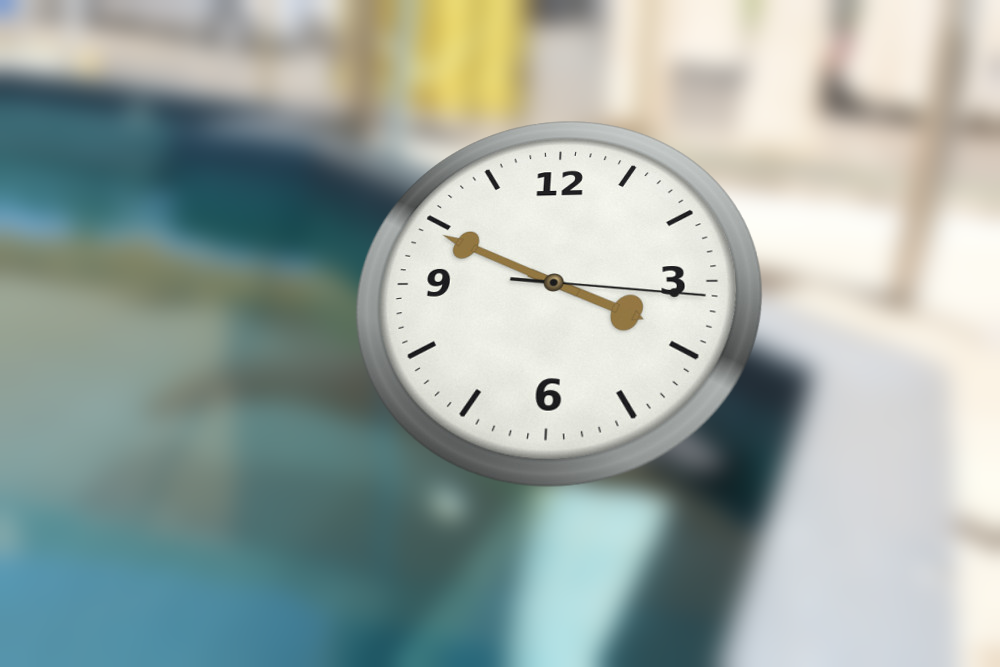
{"hour": 3, "minute": 49, "second": 16}
